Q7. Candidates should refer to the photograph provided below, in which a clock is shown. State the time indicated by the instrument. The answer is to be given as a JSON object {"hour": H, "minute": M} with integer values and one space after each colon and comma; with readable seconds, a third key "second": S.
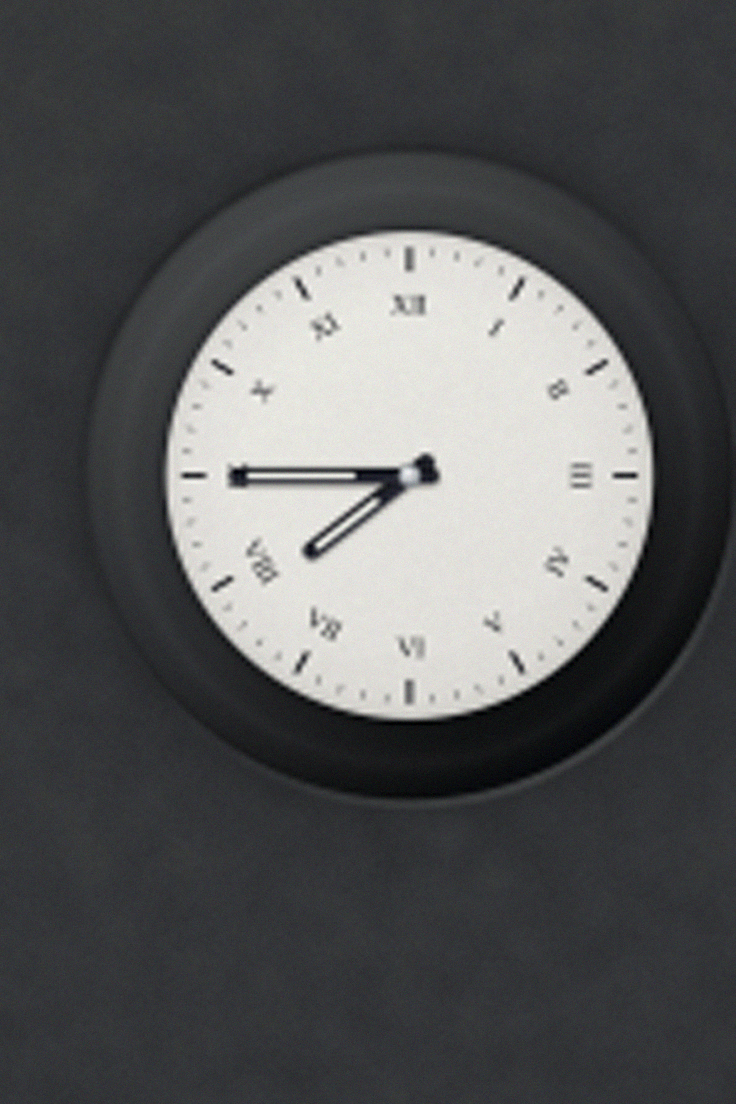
{"hour": 7, "minute": 45}
